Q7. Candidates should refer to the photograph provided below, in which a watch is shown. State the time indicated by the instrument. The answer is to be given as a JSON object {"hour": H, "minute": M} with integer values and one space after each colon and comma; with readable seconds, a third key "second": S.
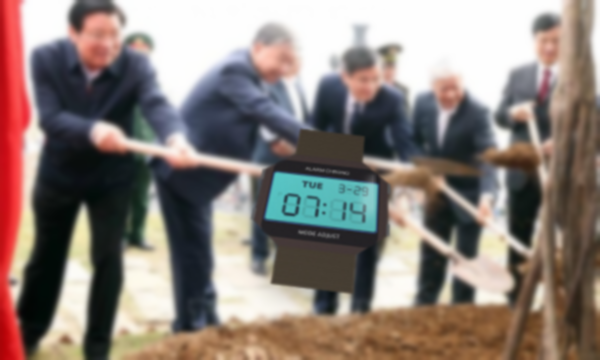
{"hour": 7, "minute": 14}
